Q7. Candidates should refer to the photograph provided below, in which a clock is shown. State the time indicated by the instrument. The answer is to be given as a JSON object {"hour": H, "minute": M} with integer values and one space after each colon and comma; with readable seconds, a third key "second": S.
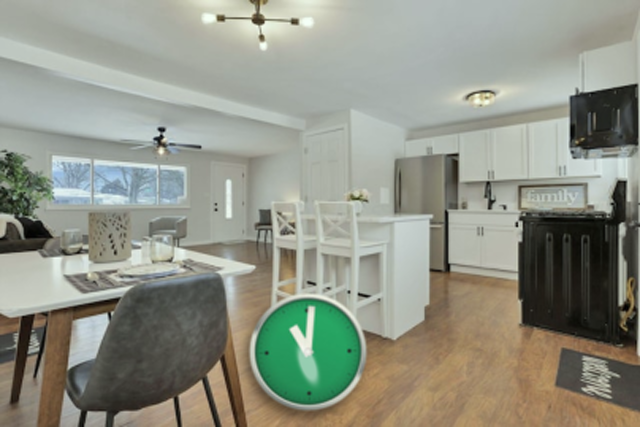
{"hour": 11, "minute": 1}
